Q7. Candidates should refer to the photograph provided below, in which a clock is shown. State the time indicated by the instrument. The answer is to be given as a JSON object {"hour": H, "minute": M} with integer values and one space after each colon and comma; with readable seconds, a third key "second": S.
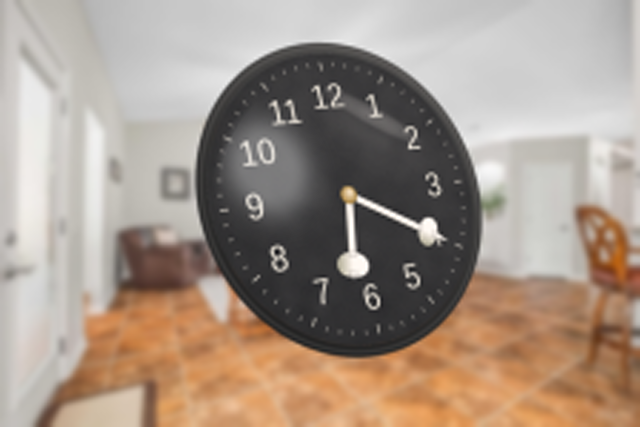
{"hour": 6, "minute": 20}
